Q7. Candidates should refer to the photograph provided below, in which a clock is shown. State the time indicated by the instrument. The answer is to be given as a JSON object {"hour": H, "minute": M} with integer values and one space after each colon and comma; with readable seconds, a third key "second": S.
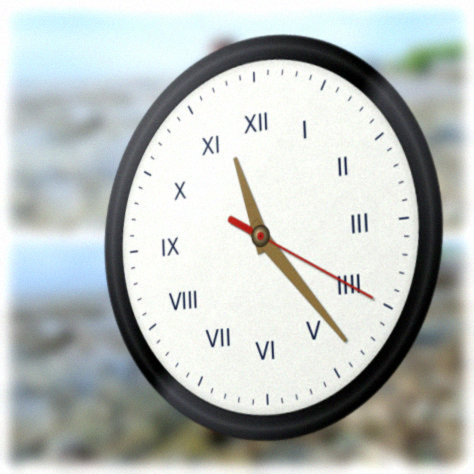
{"hour": 11, "minute": 23, "second": 20}
